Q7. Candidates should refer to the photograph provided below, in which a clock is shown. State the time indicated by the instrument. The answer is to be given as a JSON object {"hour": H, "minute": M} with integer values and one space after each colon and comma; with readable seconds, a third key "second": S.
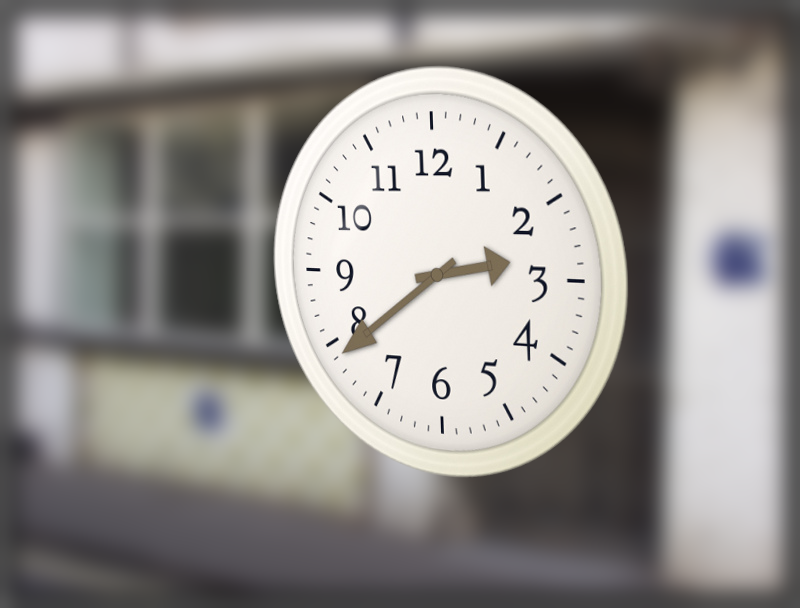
{"hour": 2, "minute": 39}
